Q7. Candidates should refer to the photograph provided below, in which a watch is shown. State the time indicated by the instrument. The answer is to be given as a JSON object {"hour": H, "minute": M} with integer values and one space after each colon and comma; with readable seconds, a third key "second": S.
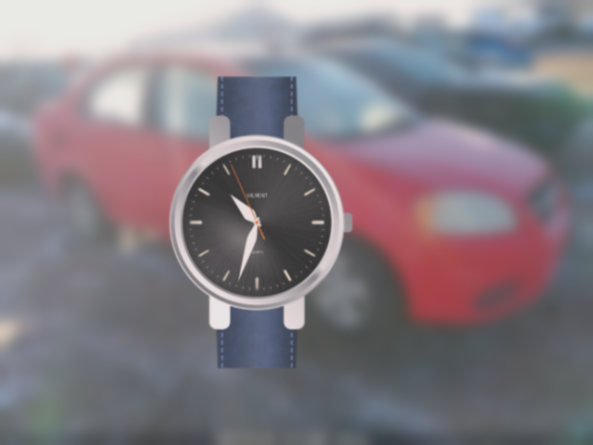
{"hour": 10, "minute": 32, "second": 56}
